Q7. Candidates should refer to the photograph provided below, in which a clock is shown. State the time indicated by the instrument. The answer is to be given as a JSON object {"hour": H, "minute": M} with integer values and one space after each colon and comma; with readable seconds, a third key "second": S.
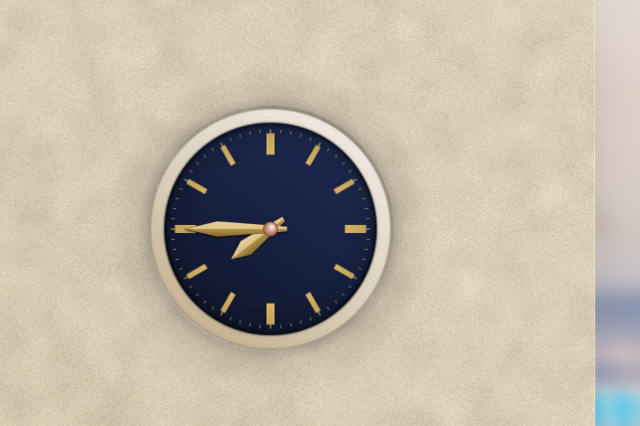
{"hour": 7, "minute": 45}
